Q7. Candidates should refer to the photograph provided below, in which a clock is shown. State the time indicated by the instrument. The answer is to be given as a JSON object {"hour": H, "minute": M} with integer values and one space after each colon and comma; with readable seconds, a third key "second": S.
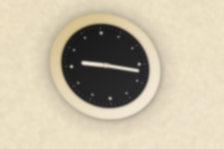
{"hour": 9, "minute": 17}
